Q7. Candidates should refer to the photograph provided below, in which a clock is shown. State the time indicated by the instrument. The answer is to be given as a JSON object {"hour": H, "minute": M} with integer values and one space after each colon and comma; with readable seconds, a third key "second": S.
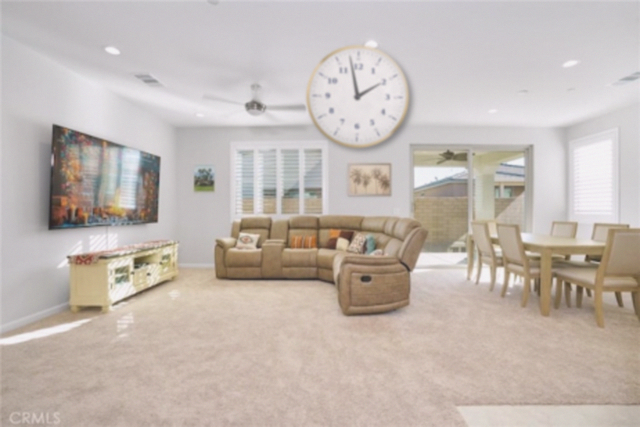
{"hour": 1, "minute": 58}
